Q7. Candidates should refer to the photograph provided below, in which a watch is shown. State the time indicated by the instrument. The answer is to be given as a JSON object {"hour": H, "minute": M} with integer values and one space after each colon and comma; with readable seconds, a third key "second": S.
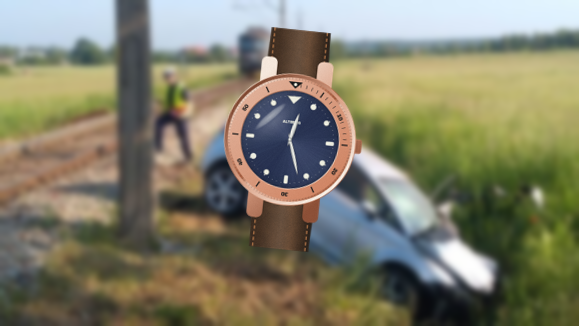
{"hour": 12, "minute": 27}
